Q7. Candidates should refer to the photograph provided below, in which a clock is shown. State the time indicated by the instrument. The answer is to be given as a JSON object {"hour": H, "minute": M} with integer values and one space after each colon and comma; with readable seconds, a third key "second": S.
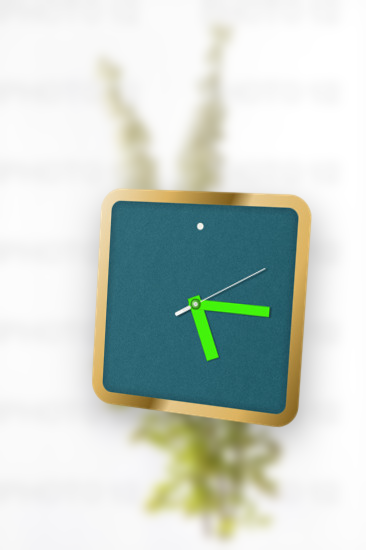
{"hour": 5, "minute": 15, "second": 10}
